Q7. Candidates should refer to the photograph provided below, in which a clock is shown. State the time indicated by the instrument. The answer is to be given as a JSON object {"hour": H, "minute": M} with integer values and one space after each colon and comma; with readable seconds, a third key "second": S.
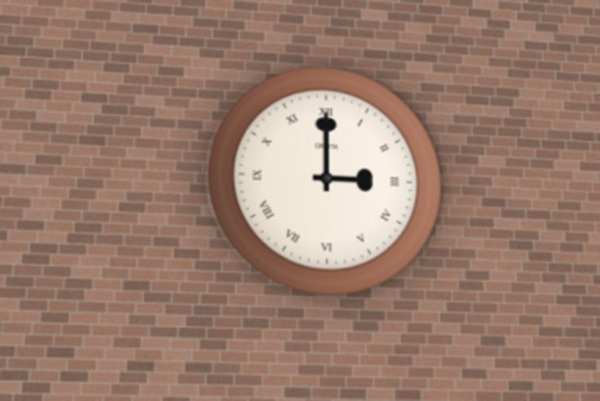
{"hour": 3, "minute": 0}
